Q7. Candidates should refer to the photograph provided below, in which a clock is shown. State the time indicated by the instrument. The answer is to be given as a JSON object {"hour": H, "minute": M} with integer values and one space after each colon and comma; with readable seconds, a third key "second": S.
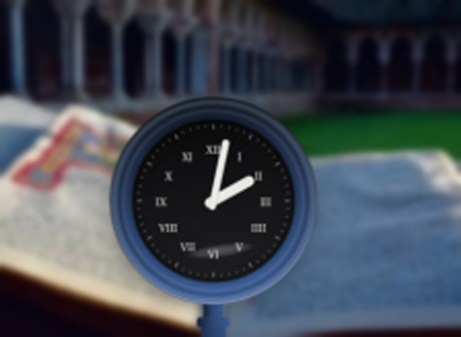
{"hour": 2, "minute": 2}
